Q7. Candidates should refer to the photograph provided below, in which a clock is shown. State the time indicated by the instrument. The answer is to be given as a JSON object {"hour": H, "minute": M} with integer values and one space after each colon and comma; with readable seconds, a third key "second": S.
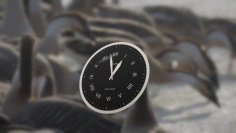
{"hour": 12, "minute": 58}
